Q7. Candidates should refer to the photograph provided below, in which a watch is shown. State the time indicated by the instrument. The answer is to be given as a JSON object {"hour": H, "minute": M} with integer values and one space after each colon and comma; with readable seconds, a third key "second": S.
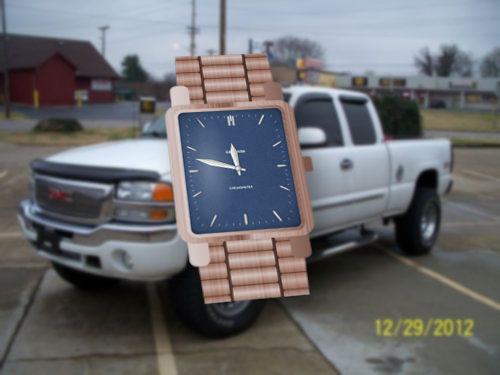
{"hour": 11, "minute": 48}
